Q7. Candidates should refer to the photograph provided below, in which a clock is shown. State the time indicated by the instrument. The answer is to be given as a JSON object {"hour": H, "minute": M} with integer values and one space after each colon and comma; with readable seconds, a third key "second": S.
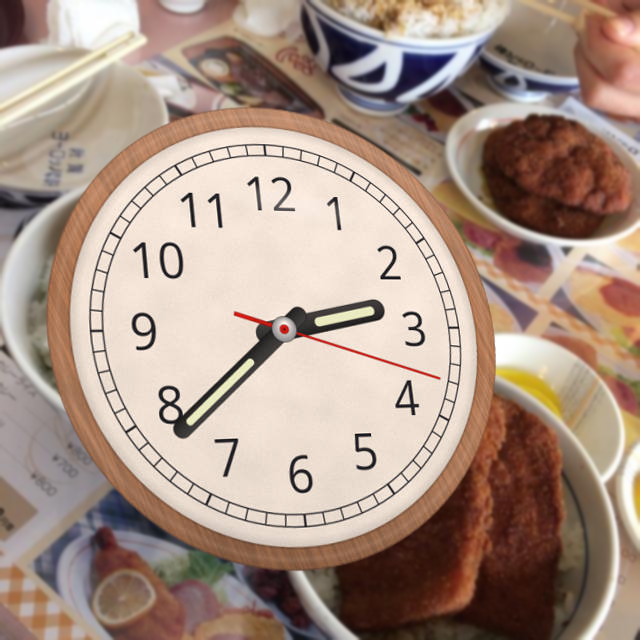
{"hour": 2, "minute": 38, "second": 18}
